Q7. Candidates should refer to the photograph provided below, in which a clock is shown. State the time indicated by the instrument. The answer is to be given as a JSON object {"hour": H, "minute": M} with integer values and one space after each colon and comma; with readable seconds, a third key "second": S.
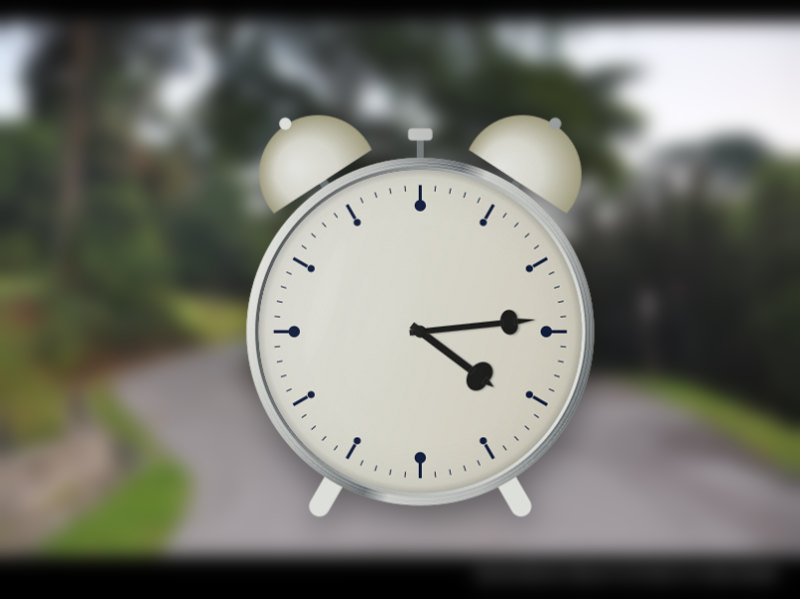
{"hour": 4, "minute": 14}
